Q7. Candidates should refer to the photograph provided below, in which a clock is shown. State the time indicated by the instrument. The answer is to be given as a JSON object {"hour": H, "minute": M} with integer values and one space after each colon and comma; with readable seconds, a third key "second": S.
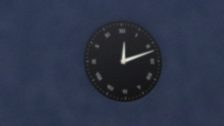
{"hour": 12, "minute": 12}
